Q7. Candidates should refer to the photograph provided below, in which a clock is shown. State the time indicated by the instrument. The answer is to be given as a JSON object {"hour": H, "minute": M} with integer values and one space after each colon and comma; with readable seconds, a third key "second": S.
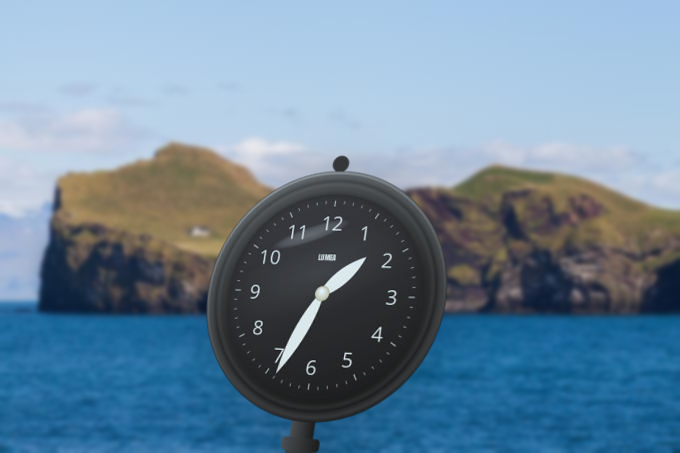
{"hour": 1, "minute": 34}
